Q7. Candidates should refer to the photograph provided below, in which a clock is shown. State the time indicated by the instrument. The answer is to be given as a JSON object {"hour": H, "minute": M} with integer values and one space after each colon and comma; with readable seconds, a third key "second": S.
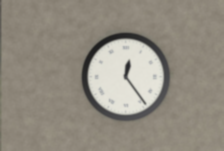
{"hour": 12, "minute": 24}
